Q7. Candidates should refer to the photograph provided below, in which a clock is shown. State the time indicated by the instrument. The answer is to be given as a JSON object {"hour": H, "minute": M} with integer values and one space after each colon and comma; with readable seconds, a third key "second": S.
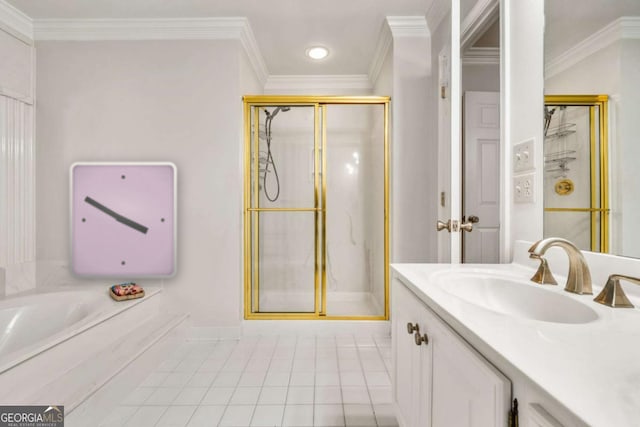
{"hour": 3, "minute": 50}
